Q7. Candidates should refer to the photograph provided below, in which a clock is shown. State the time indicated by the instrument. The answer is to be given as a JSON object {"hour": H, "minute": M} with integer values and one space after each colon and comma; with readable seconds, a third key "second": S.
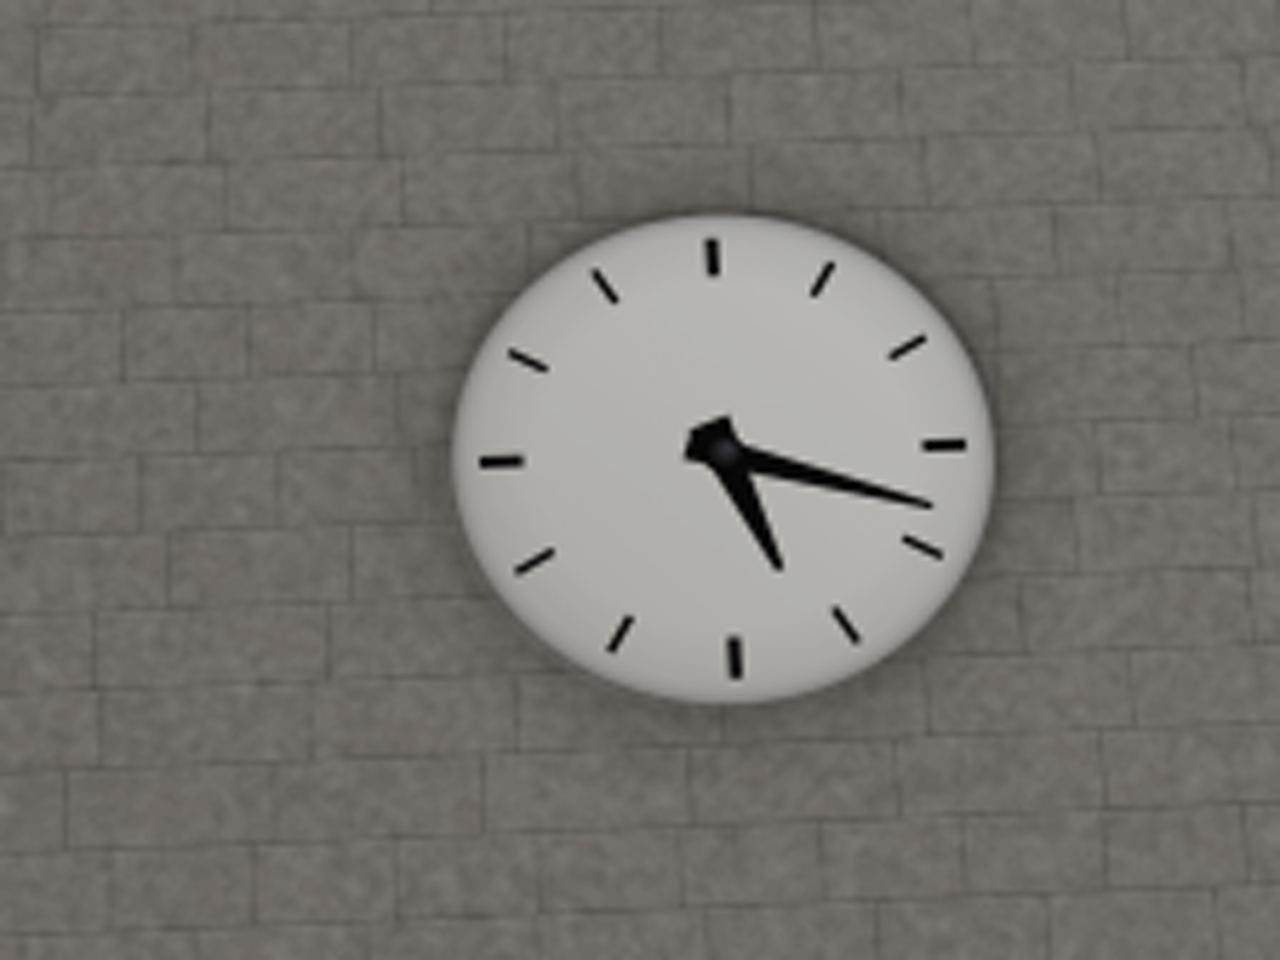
{"hour": 5, "minute": 18}
